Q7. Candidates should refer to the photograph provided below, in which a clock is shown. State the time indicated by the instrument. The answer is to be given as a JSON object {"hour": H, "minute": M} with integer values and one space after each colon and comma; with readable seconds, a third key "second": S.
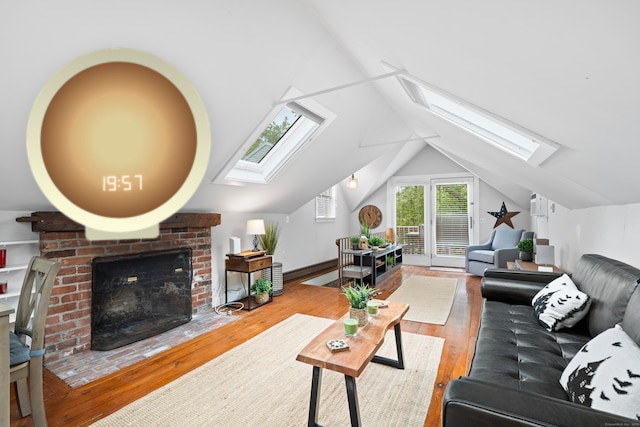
{"hour": 19, "minute": 57}
